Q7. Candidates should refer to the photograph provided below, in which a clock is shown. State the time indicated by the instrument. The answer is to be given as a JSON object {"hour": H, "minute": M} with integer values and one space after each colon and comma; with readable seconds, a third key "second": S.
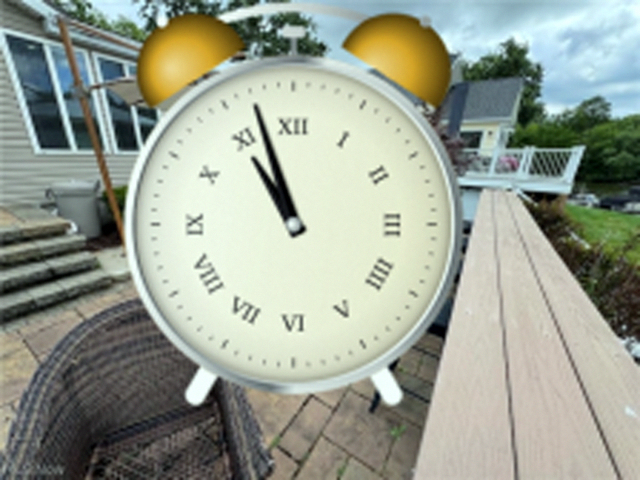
{"hour": 10, "minute": 57}
